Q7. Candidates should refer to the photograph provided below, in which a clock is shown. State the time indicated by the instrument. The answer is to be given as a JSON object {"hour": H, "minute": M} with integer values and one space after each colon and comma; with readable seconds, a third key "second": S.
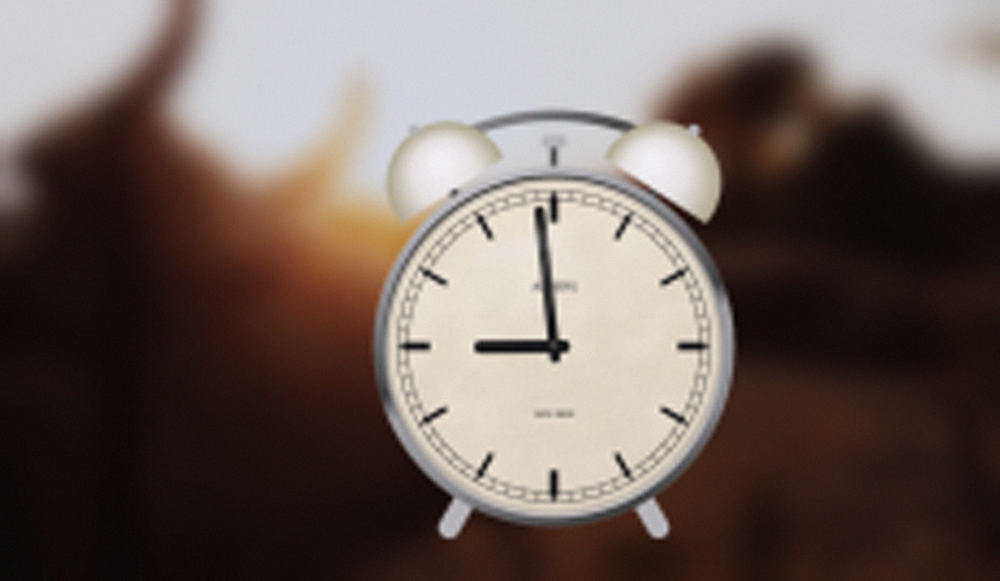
{"hour": 8, "minute": 59}
